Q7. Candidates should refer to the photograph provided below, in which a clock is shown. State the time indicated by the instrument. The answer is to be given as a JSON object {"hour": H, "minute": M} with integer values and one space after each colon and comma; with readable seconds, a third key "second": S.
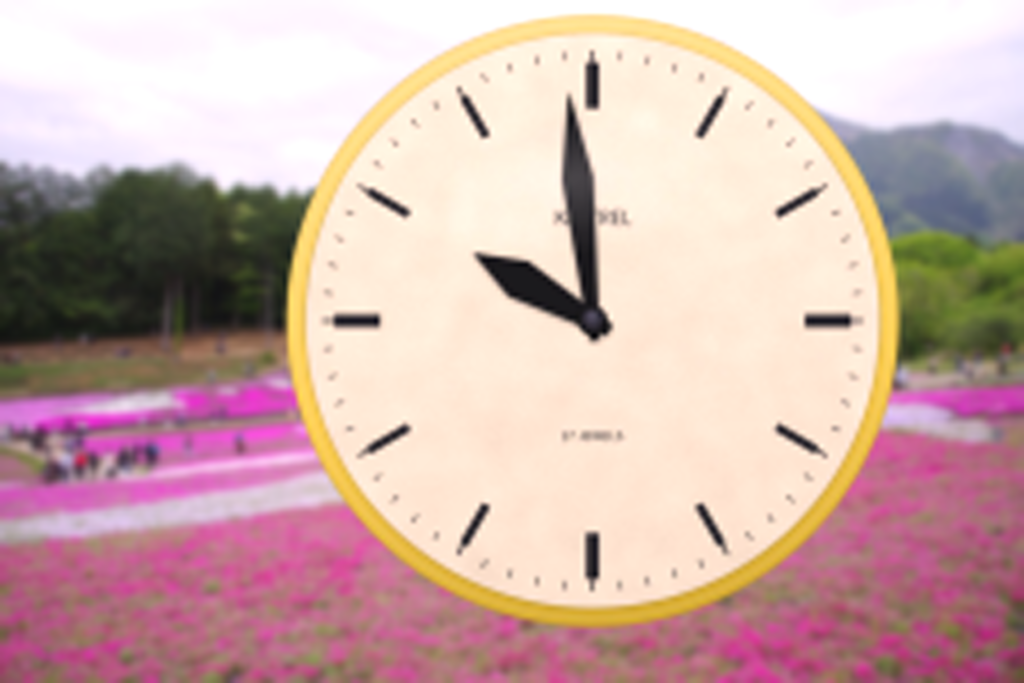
{"hour": 9, "minute": 59}
